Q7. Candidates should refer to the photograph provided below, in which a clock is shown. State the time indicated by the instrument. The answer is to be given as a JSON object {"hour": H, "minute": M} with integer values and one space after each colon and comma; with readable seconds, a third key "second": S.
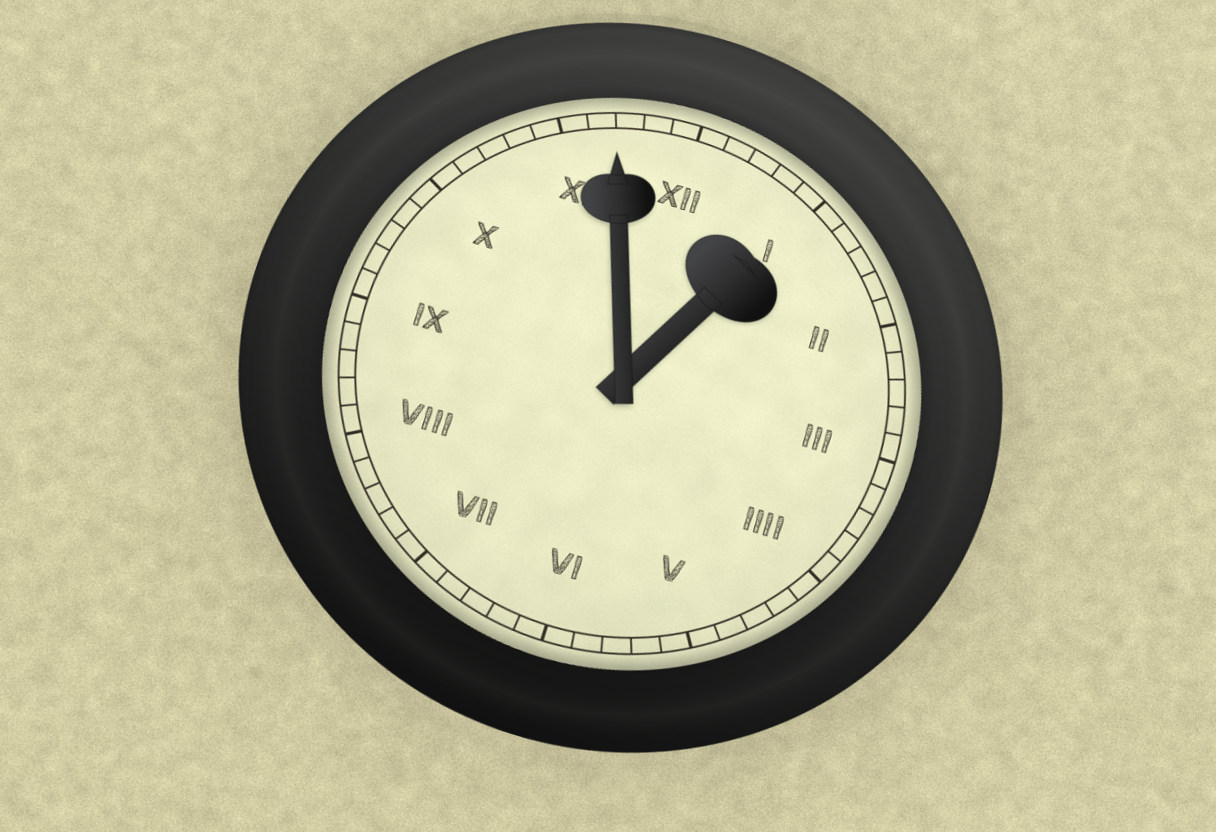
{"hour": 12, "minute": 57}
